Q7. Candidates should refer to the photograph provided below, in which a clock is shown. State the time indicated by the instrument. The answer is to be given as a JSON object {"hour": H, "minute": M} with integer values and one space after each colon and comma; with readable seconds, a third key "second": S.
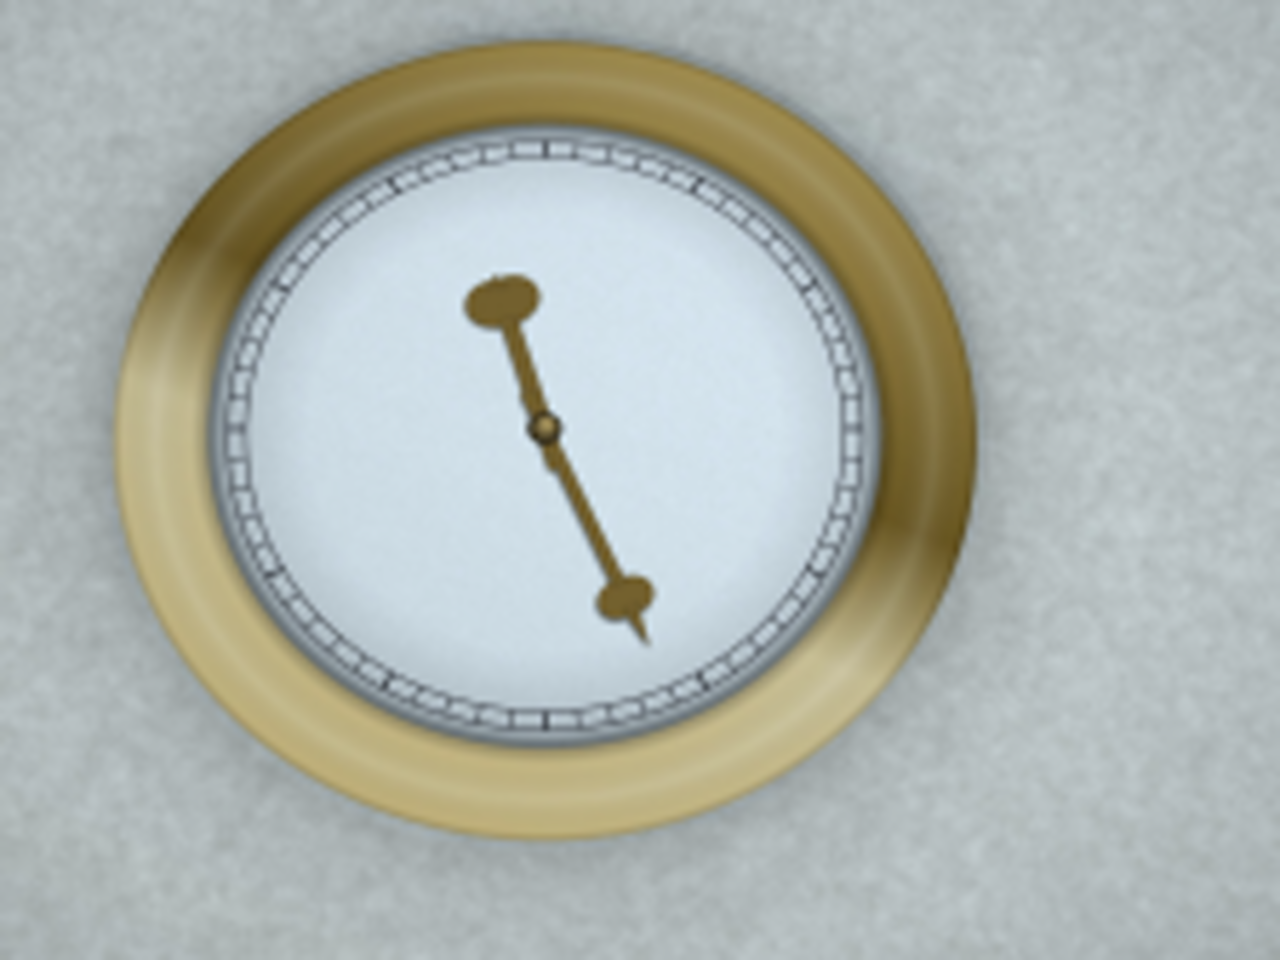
{"hour": 11, "minute": 26}
